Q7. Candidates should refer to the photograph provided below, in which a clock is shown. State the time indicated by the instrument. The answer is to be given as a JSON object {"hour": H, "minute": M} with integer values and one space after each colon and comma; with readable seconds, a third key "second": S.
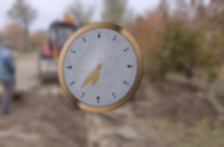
{"hour": 6, "minute": 37}
